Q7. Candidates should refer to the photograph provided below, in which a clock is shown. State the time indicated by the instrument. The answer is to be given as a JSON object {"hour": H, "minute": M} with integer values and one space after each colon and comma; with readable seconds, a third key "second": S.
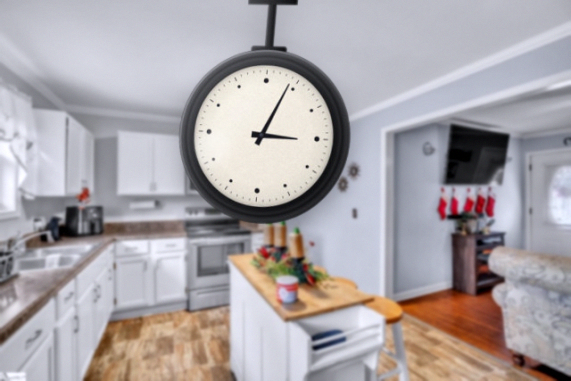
{"hour": 3, "minute": 4}
